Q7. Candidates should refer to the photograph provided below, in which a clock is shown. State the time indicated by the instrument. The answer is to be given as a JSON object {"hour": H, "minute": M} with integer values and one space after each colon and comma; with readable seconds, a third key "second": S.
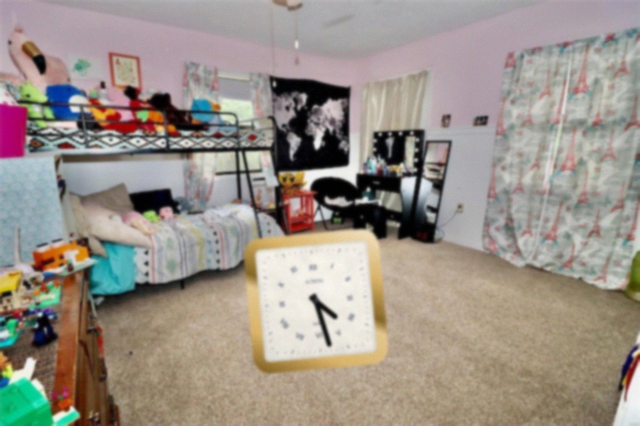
{"hour": 4, "minute": 28}
